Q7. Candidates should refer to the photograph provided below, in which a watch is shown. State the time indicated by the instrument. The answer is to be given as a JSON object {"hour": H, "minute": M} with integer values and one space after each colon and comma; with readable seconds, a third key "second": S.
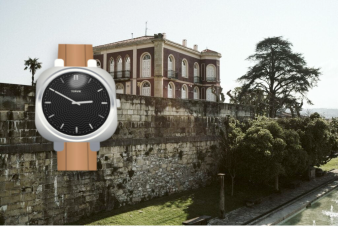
{"hour": 2, "minute": 50}
